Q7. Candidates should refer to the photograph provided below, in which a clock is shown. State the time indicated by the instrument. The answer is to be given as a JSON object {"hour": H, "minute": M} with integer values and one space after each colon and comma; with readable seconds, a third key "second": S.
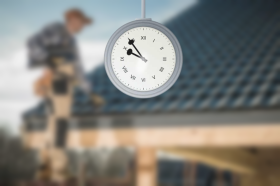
{"hour": 9, "minute": 54}
